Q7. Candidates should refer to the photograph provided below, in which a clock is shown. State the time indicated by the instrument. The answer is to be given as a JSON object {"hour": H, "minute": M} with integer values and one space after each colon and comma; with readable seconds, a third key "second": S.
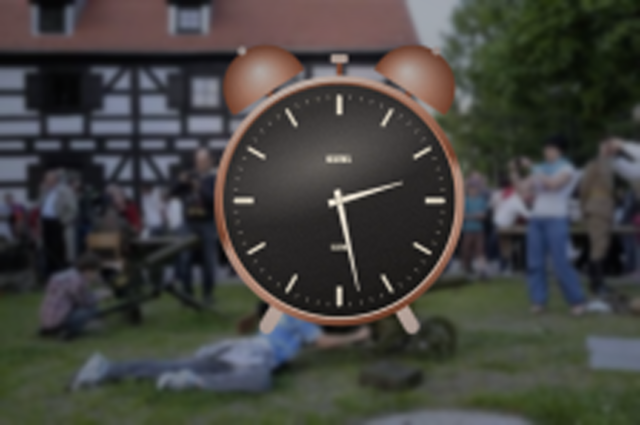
{"hour": 2, "minute": 28}
